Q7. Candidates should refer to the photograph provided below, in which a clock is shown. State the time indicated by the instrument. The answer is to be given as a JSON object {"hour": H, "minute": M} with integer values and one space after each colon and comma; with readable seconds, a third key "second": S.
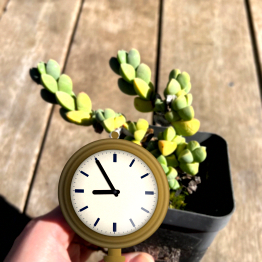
{"hour": 8, "minute": 55}
